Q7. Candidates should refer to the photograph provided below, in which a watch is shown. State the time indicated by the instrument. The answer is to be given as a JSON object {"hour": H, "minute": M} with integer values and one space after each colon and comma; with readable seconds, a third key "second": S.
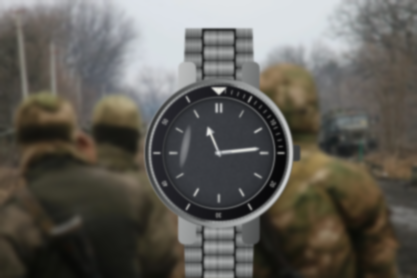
{"hour": 11, "minute": 14}
